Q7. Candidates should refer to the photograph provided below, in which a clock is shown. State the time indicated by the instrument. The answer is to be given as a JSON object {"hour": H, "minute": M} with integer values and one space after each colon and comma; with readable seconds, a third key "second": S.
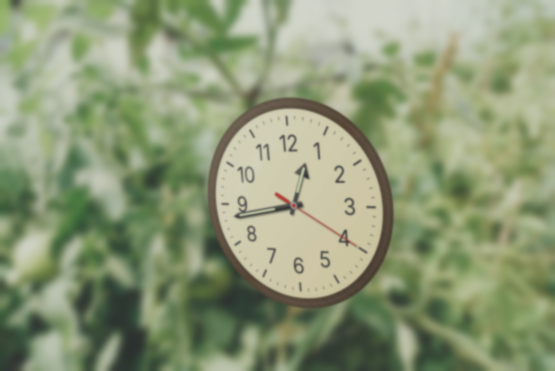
{"hour": 12, "minute": 43, "second": 20}
